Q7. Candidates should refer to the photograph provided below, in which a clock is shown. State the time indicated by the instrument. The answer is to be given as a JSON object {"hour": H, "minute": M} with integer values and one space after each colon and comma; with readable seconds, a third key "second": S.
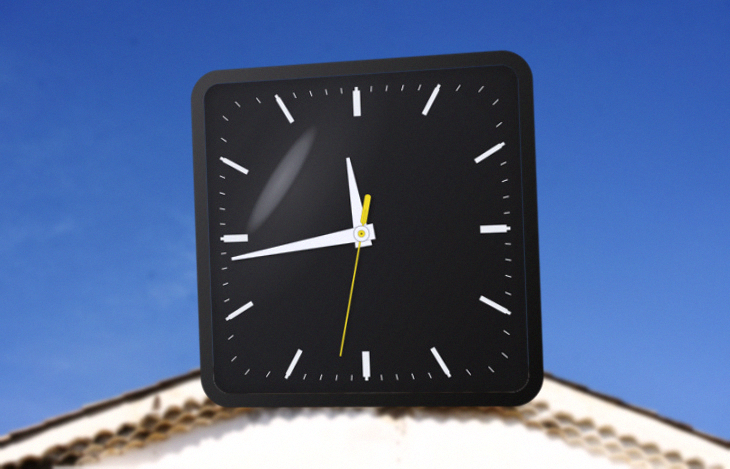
{"hour": 11, "minute": 43, "second": 32}
